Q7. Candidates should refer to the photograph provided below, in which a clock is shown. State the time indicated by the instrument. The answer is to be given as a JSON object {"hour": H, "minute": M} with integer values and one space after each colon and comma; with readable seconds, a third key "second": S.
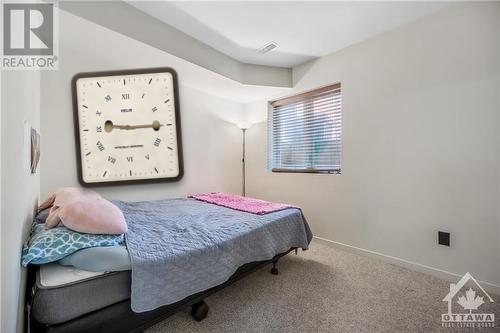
{"hour": 9, "minute": 15}
